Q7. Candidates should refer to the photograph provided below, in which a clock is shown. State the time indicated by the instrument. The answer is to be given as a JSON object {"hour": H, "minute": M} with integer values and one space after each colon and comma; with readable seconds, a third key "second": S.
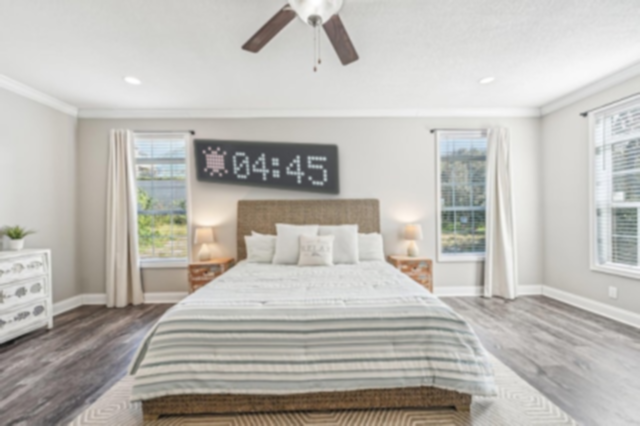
{"hour": 4, "minute": 45}
